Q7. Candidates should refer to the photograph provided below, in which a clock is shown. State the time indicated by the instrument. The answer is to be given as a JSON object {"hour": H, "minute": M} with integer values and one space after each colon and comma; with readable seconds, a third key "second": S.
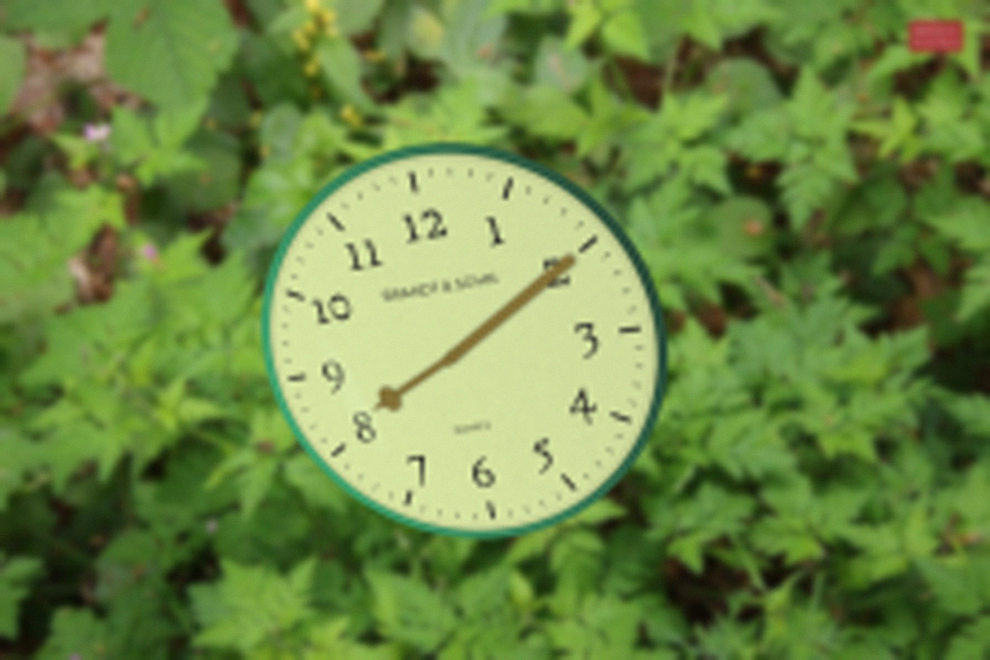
{"hour": 8, "minute": 10}
